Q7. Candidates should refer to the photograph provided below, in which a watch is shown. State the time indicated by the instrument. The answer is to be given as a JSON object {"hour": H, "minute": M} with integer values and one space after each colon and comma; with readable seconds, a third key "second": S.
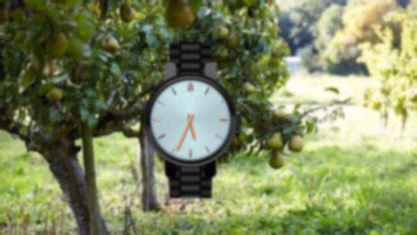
{"hour": 5, "minute": 34}
